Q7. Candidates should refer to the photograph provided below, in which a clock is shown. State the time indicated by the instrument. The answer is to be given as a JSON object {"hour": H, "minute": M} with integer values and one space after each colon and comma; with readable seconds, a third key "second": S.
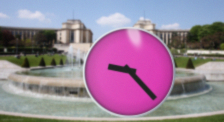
{"hour": 9, "minute": 23}
